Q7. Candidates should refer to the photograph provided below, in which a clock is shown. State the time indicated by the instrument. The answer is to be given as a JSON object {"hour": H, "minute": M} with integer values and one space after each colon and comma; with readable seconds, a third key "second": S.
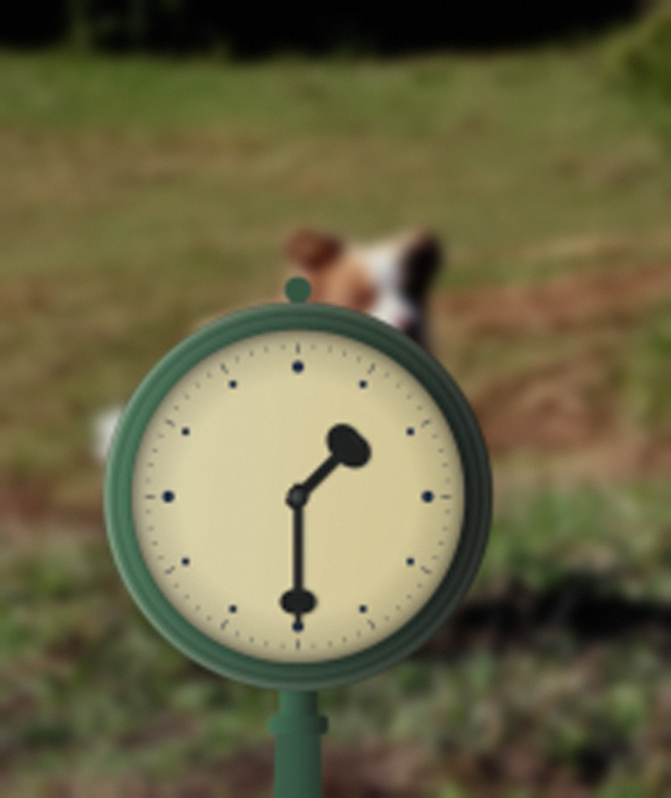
{"hour": 1, "minute": 30}
